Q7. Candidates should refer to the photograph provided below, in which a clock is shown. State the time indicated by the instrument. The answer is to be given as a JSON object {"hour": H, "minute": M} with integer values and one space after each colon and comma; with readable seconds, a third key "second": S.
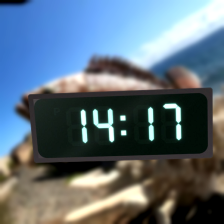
{"hour": 14, "minute": 17}
